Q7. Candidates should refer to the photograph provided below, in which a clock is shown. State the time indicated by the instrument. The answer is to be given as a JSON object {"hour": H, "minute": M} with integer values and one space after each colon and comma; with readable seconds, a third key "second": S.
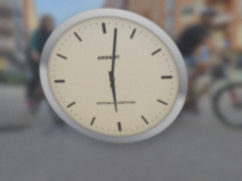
{"hour": 6, "minute": 2}
